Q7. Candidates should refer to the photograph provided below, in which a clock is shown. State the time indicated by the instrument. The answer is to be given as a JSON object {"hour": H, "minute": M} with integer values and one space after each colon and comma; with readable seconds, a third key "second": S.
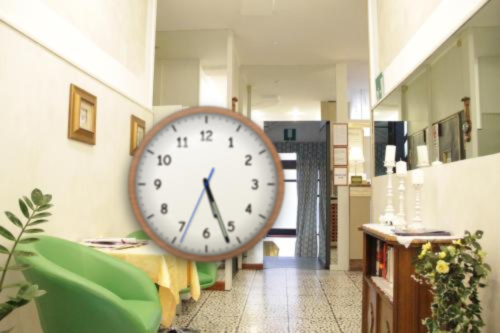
{"hour": 5, "minute": 26, "second": 34}
